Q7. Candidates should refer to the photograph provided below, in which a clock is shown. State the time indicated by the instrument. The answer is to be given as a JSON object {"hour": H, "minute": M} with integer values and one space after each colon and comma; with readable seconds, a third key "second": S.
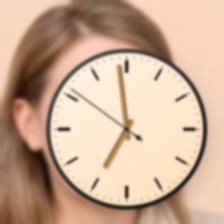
{"hour": 6, "minute": 58, "second": 51}
